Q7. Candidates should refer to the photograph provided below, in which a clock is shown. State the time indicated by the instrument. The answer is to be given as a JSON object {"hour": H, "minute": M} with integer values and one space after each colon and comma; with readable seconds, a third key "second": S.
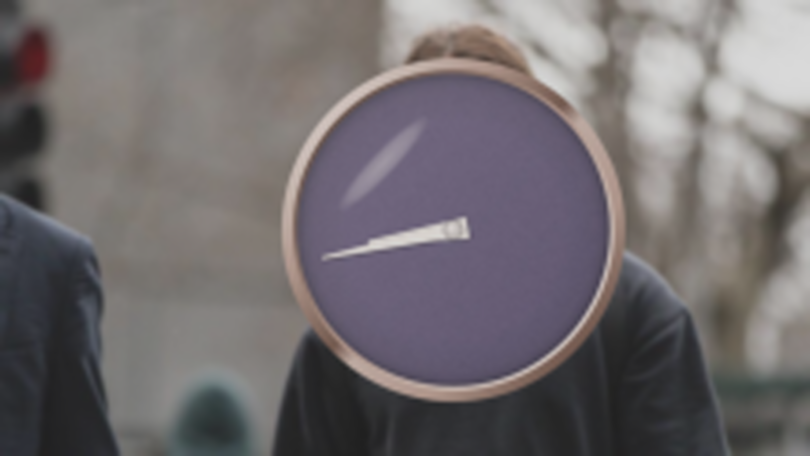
{"hour": 8, "minute": 43}
